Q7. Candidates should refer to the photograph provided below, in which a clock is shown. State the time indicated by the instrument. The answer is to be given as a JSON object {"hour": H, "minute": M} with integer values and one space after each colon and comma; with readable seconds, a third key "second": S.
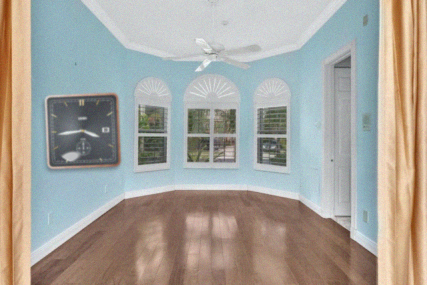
{"hour": 3, "minute": 44}
